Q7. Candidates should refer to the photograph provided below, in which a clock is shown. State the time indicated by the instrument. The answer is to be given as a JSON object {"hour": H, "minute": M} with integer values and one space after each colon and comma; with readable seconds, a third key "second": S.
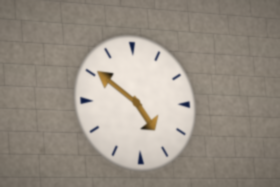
{"hour": 4, "minute": 51}
